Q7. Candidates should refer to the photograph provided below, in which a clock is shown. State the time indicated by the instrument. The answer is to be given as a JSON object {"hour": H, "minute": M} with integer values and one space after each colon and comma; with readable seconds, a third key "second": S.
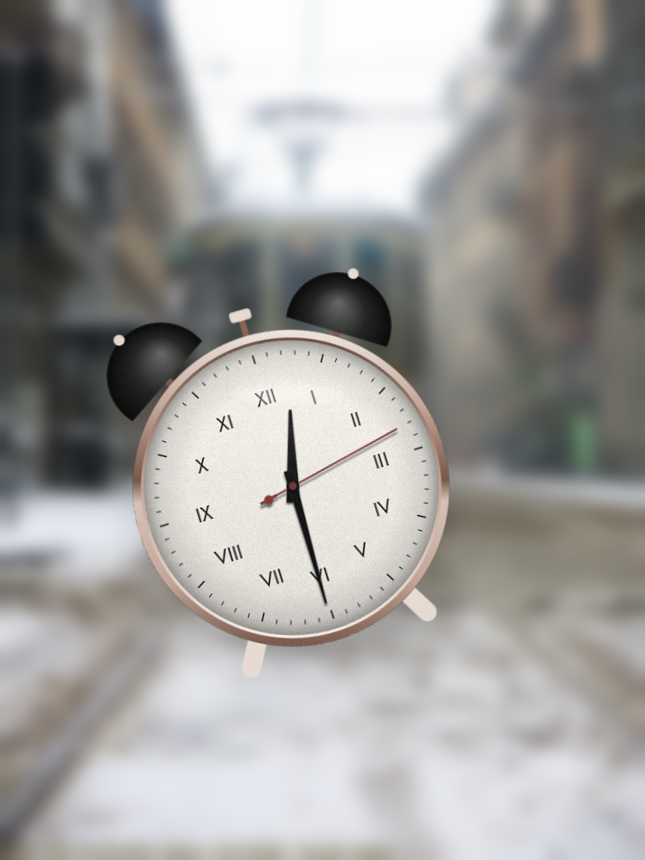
{"hour": 12, "minute": 30, "second": 13}
